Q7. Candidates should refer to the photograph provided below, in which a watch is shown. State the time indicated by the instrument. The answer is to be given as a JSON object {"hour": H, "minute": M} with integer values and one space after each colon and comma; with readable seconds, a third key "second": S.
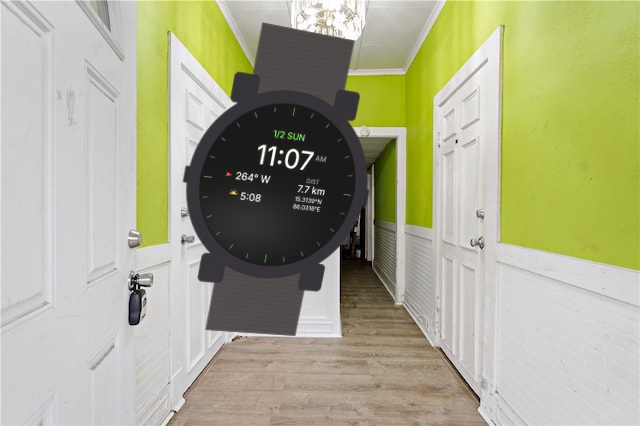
{"hour": 11, "minute": 7}
